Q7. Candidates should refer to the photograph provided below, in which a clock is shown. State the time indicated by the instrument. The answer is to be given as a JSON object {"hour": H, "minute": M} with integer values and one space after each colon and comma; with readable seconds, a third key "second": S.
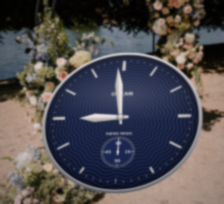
{"hour": 8, "minute": 59}
